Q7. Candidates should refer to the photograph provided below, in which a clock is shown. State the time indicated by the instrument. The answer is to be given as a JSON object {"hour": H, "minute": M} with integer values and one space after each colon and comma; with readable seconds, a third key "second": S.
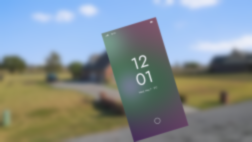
{"hour": 12, "minute": 1}
